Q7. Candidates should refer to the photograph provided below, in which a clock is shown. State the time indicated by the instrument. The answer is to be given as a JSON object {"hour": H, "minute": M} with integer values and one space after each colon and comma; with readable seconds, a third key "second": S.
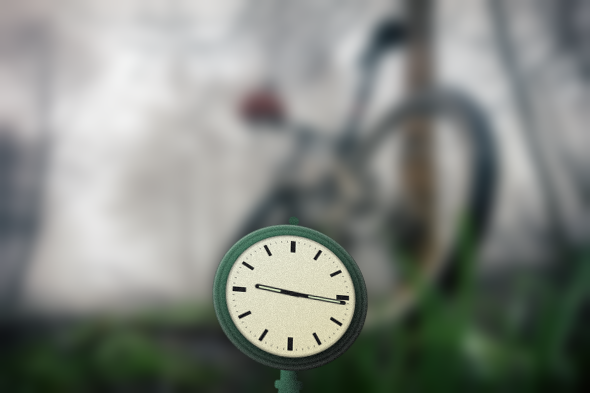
{"hour": 9, "minute": 16}
